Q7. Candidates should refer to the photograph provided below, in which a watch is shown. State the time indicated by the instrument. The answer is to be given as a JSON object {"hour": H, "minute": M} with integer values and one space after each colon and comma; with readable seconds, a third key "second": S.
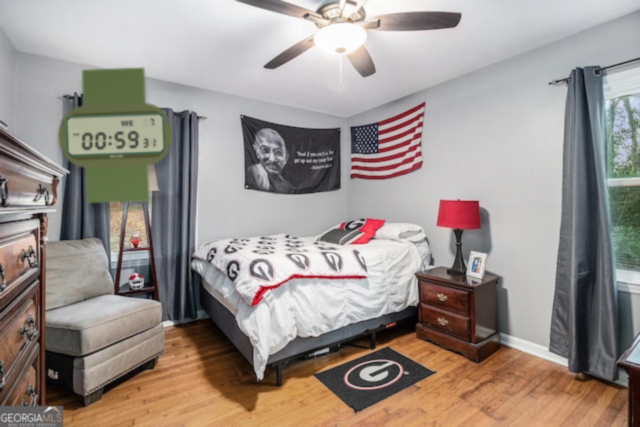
{"hour": 0, "minute": 59}
